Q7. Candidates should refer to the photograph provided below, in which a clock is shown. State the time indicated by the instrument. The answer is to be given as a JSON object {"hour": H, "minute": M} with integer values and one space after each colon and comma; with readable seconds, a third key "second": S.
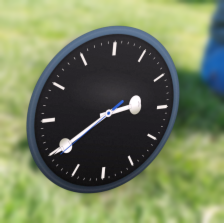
{"hour": 2, "minute": 39, "second": 39}
